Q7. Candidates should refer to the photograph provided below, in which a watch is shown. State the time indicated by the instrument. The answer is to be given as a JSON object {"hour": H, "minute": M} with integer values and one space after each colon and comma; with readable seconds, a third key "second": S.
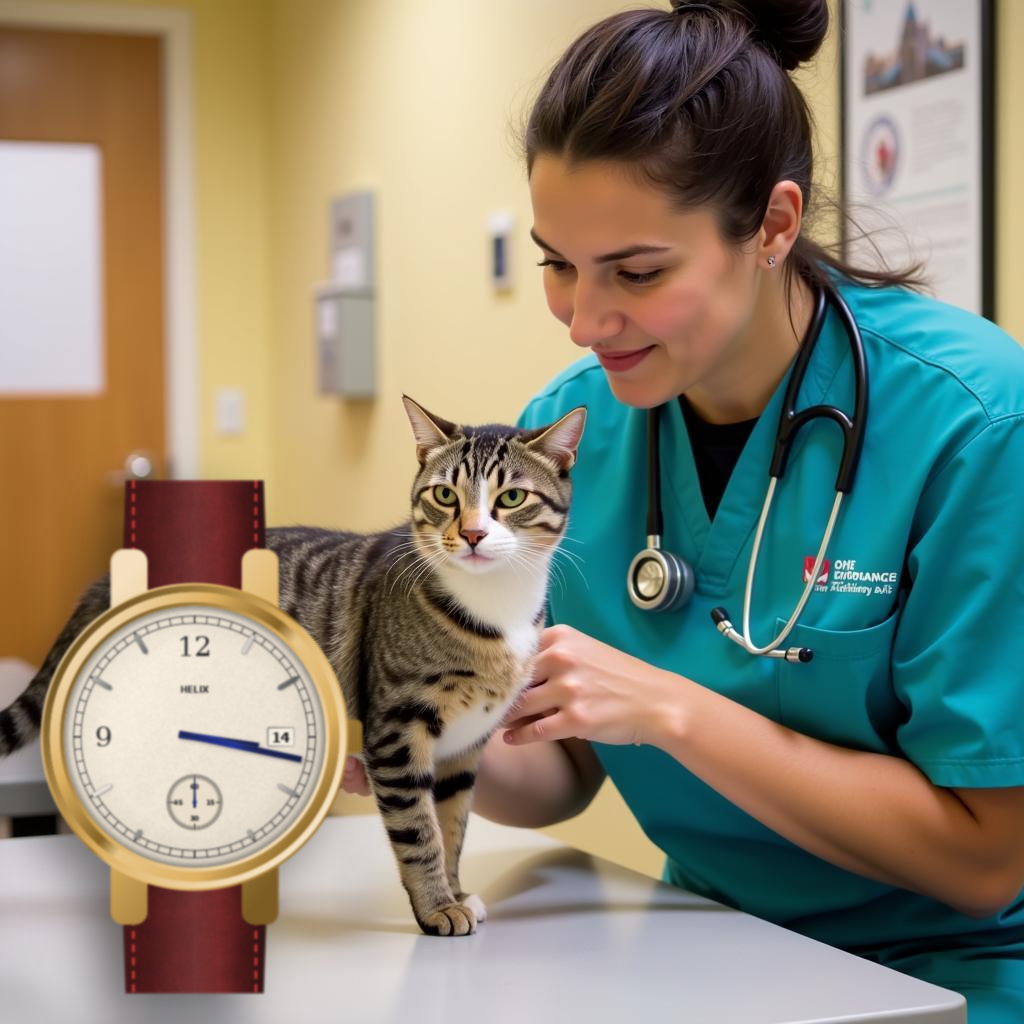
{"hour": 3, "minute": 17}
